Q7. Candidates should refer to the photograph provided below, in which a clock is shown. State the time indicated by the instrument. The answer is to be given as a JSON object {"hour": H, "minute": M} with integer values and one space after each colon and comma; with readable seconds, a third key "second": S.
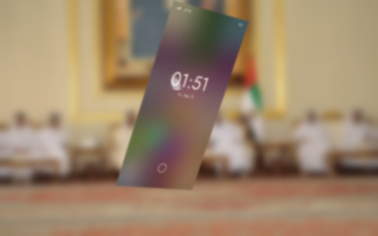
{"hour": 1, "minute": 51}
